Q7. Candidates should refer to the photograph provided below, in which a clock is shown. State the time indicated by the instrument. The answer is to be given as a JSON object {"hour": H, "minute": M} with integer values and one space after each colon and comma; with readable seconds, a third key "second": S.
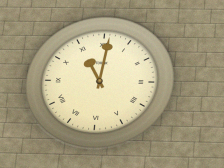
{"hour": 11, "minute": 1}
